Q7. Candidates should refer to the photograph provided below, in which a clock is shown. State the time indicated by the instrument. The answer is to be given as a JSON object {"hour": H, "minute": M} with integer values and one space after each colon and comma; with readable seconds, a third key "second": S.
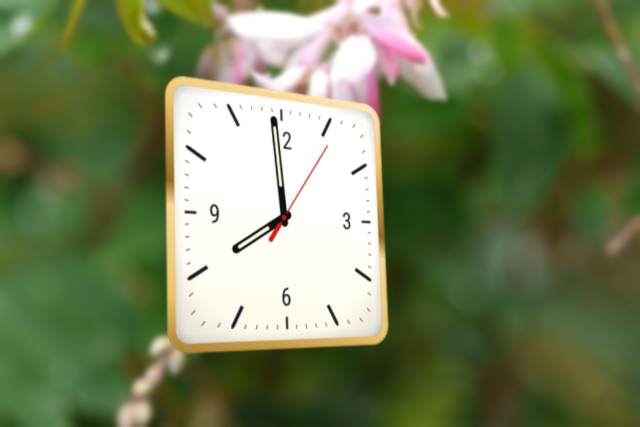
{"hour": 7, "minute": 59, "second": 6}
